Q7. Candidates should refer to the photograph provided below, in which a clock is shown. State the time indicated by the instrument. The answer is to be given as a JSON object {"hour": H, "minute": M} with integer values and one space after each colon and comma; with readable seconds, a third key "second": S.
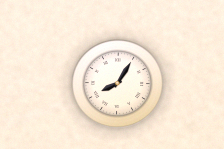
{"hour": 8, "minute": 5}
